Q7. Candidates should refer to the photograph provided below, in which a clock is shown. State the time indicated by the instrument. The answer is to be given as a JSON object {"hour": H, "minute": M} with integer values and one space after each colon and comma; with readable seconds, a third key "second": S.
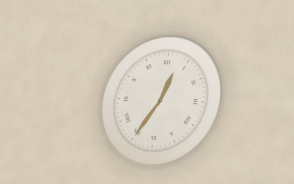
{"hour": 12, "minute": 35}
